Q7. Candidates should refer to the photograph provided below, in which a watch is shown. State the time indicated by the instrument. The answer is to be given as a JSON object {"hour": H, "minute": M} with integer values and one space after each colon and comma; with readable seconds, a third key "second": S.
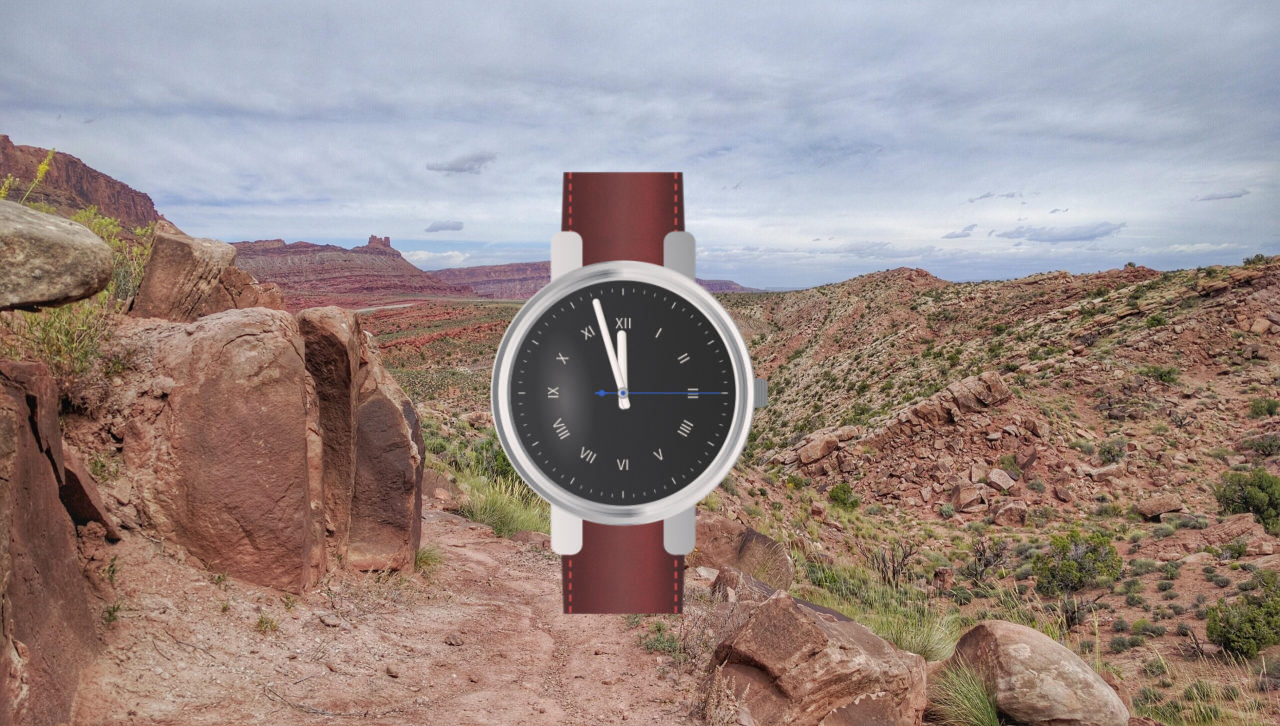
{"hour": 11, "minute": 57, "second": 15}
